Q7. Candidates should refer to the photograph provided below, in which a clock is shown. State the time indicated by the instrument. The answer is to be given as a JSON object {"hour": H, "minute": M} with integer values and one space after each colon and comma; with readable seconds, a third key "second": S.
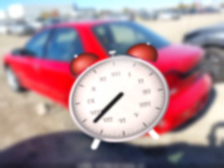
{"hour": 7, "minute": 38}
